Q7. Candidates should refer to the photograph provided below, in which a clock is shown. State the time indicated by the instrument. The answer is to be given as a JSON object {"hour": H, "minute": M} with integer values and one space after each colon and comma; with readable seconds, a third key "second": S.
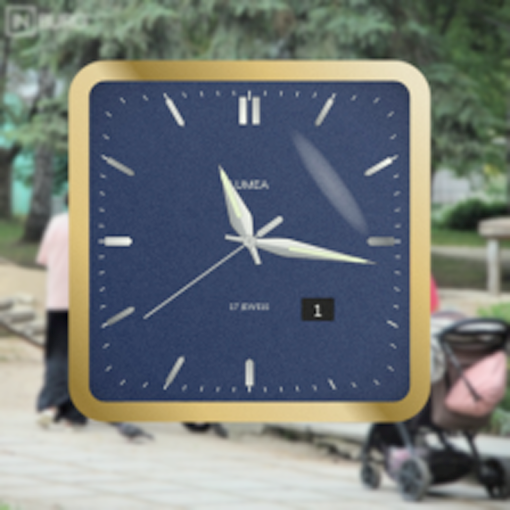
{"hour": 11, "minute": 16, "second": 39}
